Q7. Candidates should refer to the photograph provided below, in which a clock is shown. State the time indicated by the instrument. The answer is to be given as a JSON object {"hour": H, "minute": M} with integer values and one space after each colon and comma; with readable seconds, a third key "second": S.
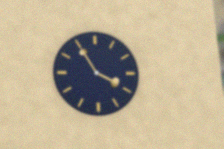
{"hour": 3, "minute": 55}
